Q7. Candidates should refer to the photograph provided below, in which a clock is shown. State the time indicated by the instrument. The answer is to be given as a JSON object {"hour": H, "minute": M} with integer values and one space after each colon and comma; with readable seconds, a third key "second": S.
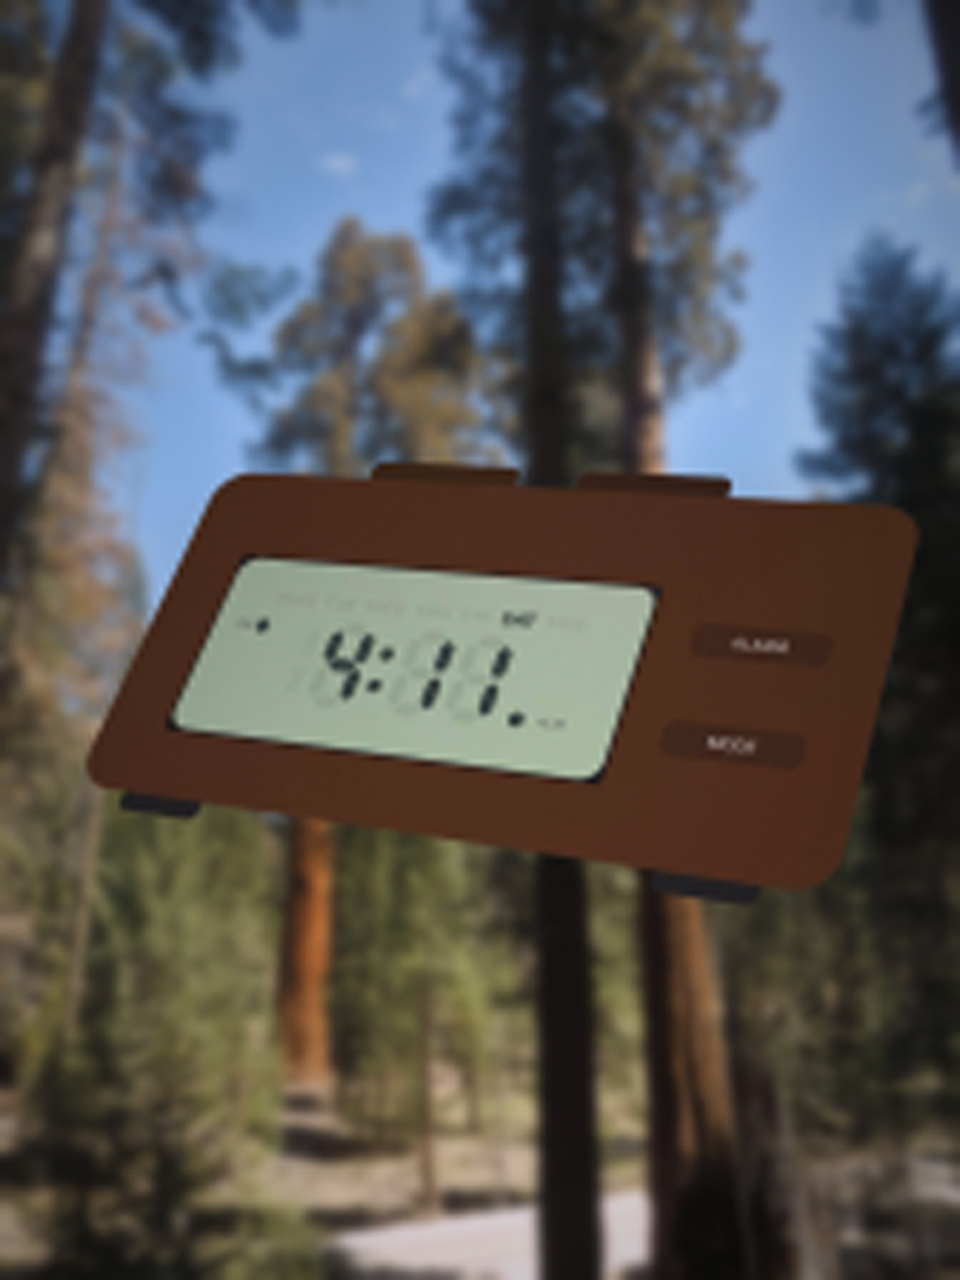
{"hour": 4, "minute": 11}
